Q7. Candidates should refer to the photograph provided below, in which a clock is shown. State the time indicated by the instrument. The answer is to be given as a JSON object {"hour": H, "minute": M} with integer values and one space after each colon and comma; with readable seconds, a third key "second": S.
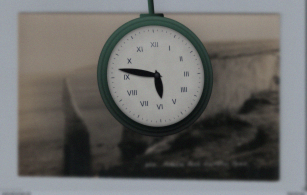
{"hour": 5, "minute": 47}
